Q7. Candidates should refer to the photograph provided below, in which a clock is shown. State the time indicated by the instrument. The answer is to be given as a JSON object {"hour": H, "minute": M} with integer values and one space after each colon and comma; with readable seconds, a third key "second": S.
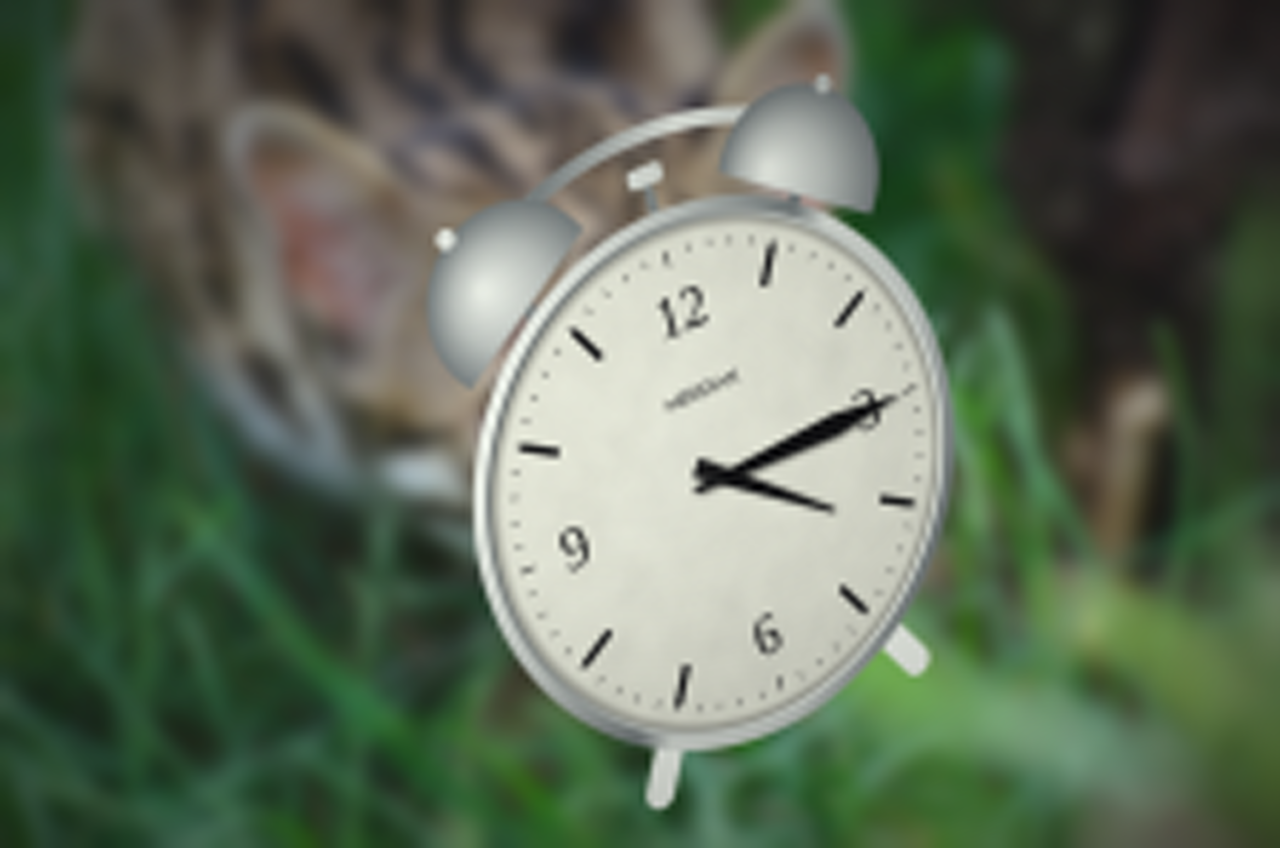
{"hour": 4, "minute": 15}
